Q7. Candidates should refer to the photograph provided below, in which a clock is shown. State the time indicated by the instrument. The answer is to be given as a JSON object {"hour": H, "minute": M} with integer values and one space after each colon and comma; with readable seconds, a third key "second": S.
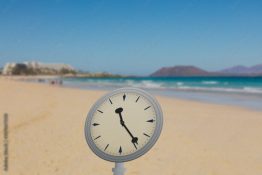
{"hour": 11, "minute": 24}
